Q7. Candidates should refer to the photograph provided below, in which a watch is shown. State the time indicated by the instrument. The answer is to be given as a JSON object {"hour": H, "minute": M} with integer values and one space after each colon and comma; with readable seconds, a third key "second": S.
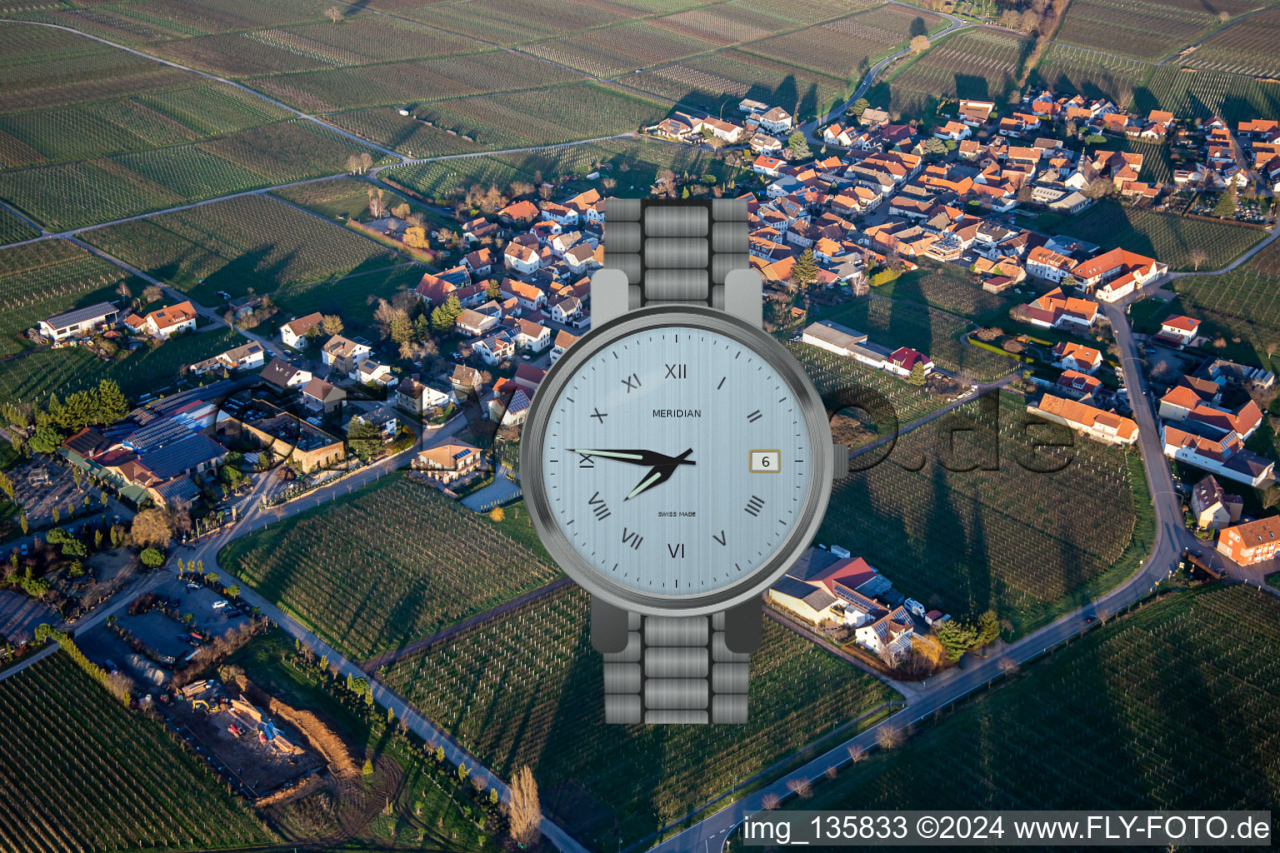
{"hour": 7, "minute": 46}
